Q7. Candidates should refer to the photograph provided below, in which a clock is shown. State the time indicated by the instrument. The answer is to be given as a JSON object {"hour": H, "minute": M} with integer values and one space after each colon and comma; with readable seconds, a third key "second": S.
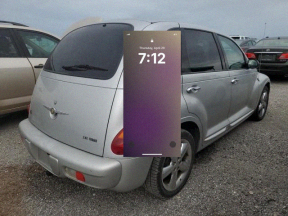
{"hour": 7, "minute": 12}
